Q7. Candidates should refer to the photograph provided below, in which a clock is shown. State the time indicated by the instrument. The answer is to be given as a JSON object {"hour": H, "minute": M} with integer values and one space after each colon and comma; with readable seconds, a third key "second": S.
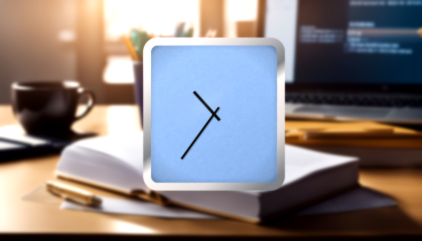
{"hour": 10, "minute": 36}
